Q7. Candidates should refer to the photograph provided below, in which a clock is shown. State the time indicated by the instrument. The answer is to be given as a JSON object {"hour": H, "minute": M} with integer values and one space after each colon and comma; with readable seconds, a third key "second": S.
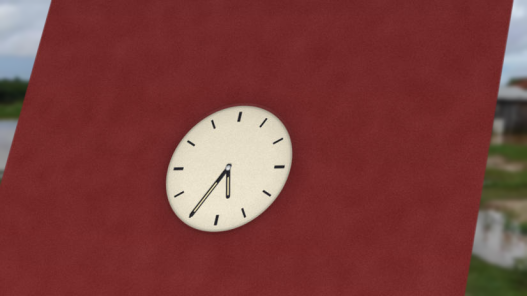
{"hour": 5, "minute": 35}
